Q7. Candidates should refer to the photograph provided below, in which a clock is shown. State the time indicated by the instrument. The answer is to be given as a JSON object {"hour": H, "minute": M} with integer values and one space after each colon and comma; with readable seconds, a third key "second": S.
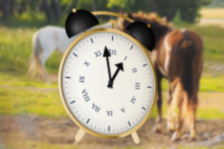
{"hour": 12, "minute": 58}
